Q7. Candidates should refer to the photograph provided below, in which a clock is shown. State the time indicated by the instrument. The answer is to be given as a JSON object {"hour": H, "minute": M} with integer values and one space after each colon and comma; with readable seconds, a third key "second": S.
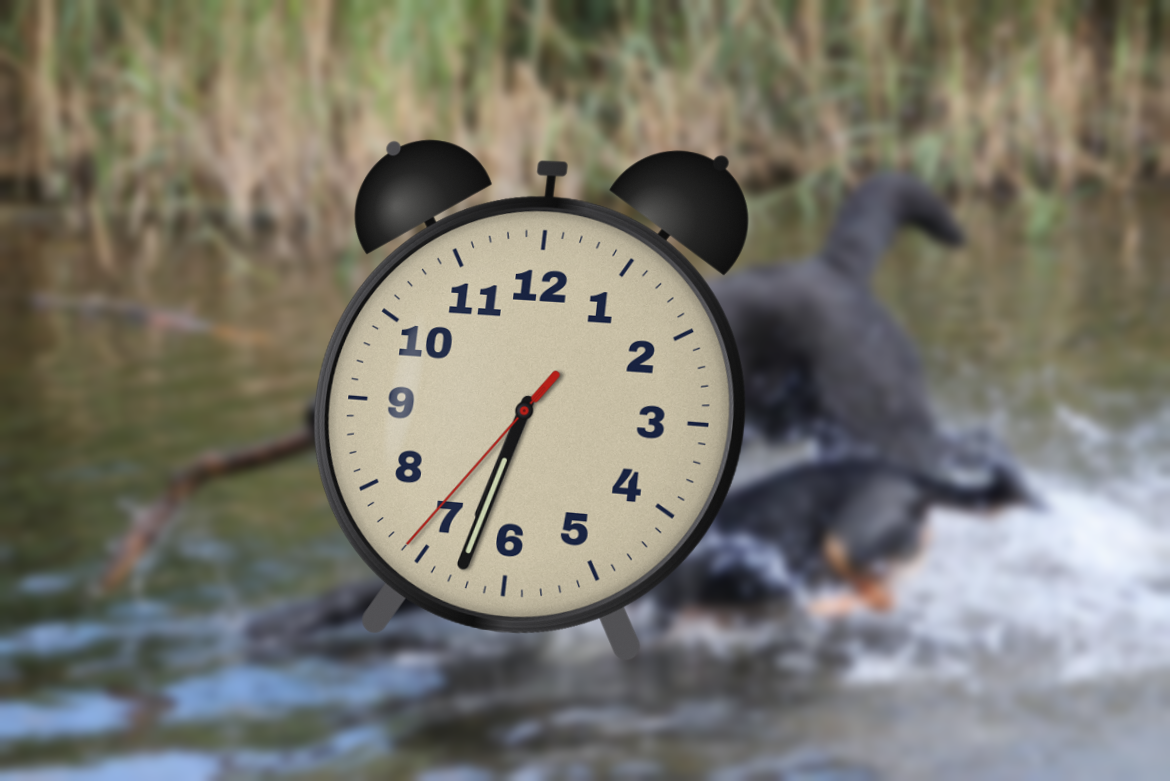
{"hour": 6, "minute": 32, "second": 36}
